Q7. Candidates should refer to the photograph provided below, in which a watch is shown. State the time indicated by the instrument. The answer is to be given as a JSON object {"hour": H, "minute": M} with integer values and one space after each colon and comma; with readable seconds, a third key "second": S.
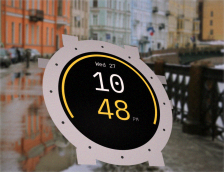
{"hour": 10, "minute": 48}
